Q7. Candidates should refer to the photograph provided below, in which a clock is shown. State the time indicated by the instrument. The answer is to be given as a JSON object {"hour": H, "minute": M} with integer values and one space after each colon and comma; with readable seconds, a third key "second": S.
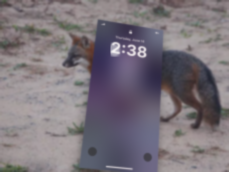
{"hour": 2, "minute": 38}
